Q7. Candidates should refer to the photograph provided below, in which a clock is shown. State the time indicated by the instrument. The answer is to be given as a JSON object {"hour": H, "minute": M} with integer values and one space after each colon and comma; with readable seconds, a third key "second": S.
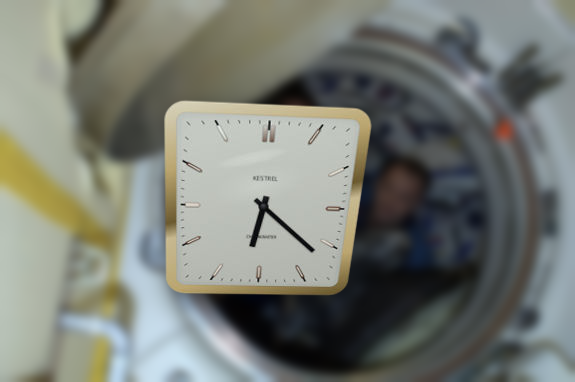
{"hour": 6, "minute": 22}
